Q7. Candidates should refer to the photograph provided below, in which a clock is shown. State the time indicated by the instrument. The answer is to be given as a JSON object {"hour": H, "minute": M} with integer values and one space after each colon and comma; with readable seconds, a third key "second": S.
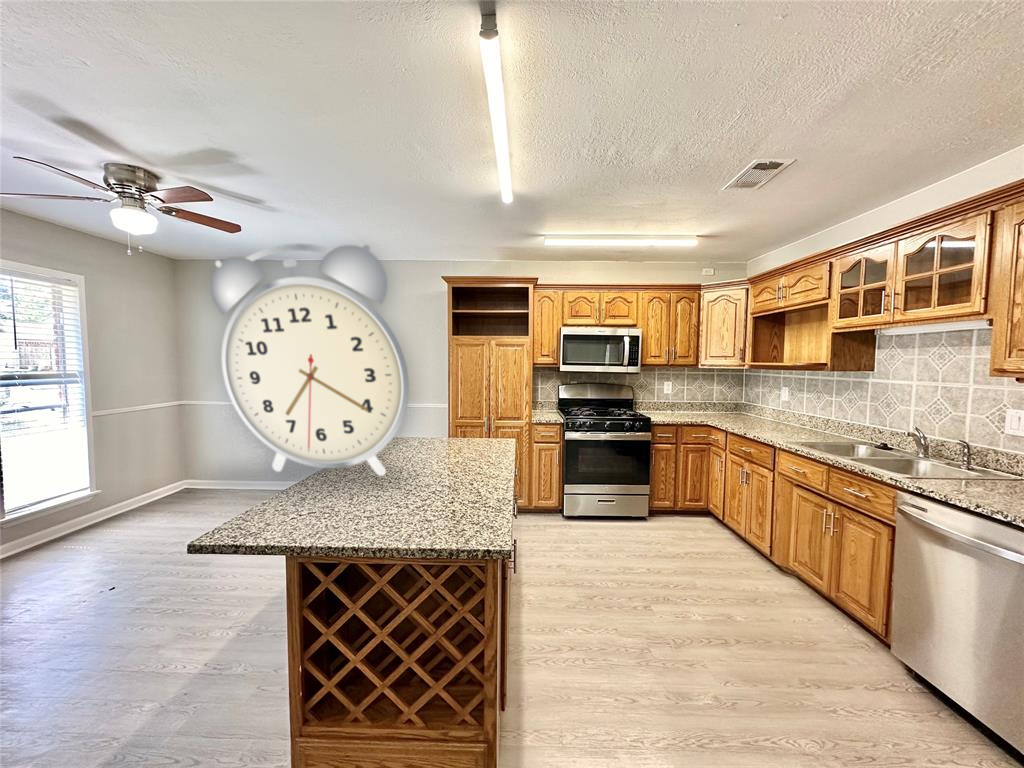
{"hour": 7, "minute": 20, "second": 32}
